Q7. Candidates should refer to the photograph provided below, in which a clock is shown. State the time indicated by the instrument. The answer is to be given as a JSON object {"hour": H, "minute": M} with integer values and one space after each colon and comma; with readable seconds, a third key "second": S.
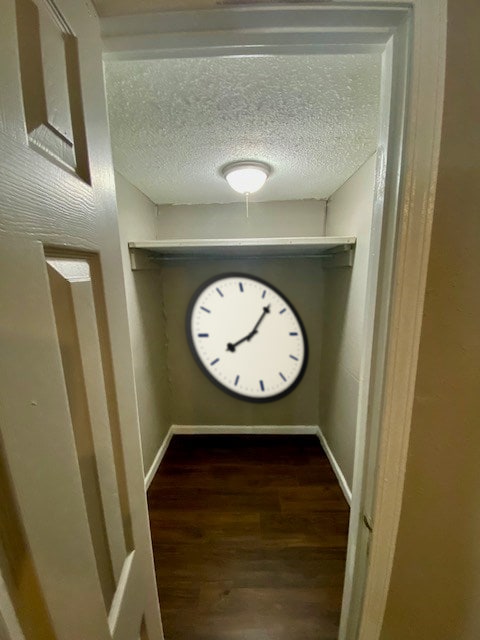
{"hour": 8, "minute": 7}
